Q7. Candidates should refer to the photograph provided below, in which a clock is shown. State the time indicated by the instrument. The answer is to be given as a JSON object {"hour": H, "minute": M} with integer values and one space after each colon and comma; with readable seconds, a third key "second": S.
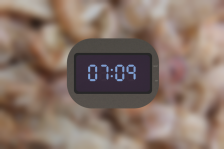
{"hour": 7, "minute": 9}
